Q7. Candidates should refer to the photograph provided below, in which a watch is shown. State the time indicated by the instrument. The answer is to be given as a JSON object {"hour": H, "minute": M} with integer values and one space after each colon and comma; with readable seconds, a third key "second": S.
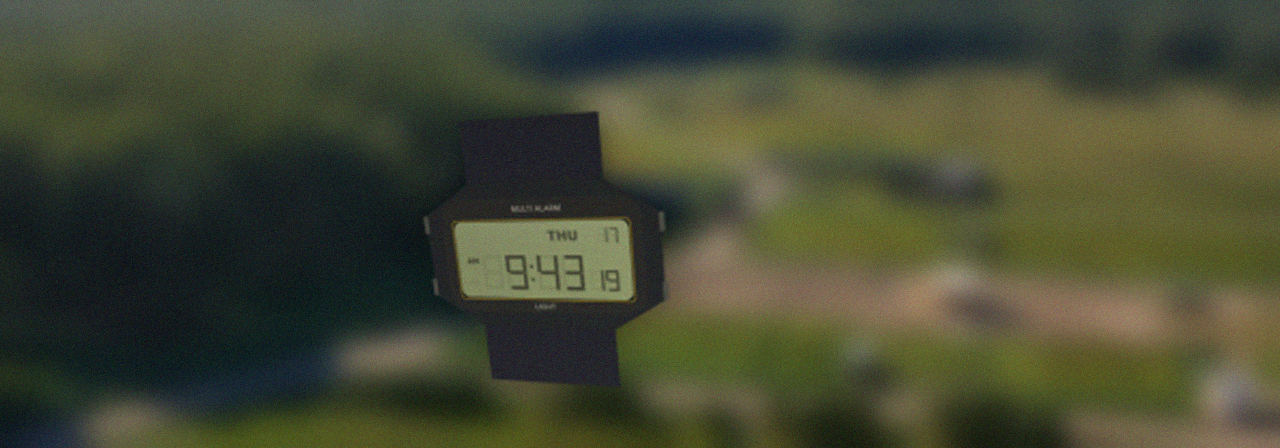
{"hour": 9, "minute": 43, "second": 19}
